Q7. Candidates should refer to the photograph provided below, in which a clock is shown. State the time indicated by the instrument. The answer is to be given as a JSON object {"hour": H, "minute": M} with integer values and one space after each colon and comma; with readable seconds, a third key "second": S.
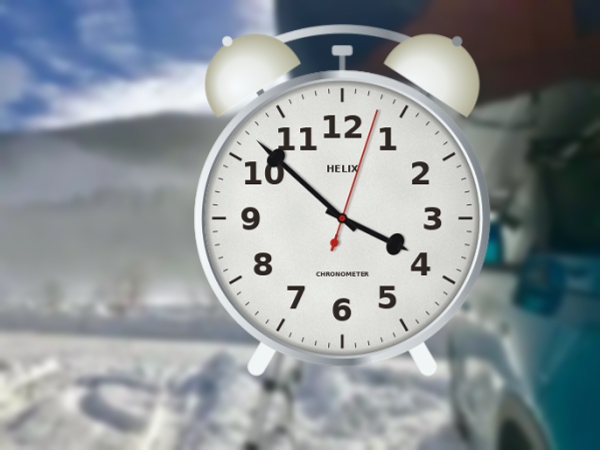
{"hour": 3, "minute": 52, "second": 3}
